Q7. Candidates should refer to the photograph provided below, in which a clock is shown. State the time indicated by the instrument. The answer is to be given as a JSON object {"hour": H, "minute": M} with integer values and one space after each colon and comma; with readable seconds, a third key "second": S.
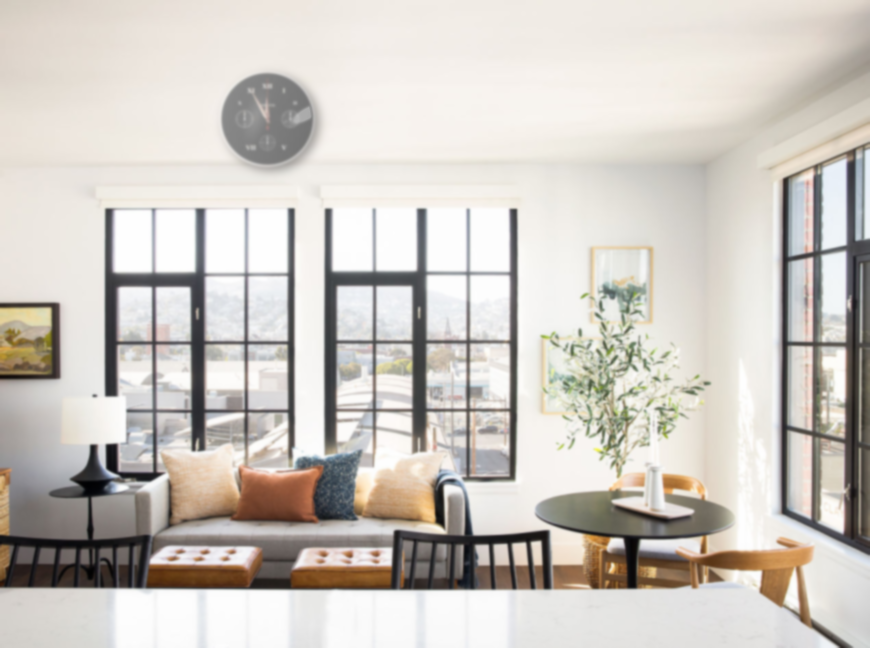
{"hour": 11, "minute": 55}
